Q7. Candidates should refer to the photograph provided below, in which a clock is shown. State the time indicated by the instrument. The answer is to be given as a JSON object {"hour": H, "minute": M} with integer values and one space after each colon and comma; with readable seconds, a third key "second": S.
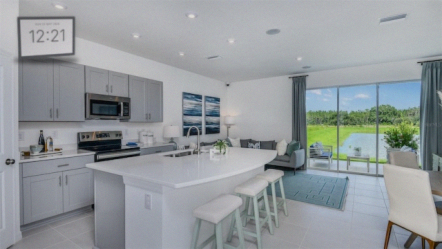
{"hour": 12, "minute": 21}
